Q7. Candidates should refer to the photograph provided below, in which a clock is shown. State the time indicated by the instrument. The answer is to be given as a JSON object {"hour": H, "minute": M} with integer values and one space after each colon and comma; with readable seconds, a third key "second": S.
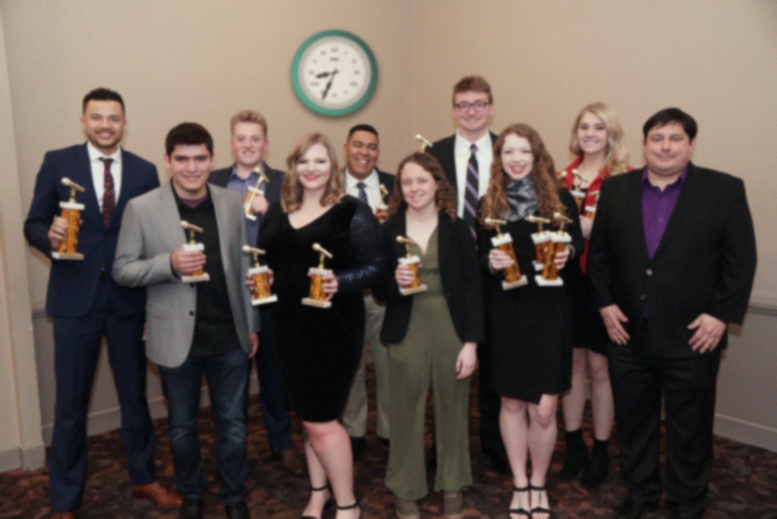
{"hour": 8, "minute": 34}
